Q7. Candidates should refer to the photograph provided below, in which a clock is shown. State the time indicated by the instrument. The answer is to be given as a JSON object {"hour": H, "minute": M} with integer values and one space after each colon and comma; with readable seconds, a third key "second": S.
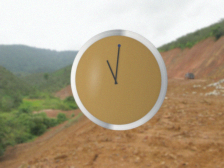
{"hour": 11, "minute": 0}
